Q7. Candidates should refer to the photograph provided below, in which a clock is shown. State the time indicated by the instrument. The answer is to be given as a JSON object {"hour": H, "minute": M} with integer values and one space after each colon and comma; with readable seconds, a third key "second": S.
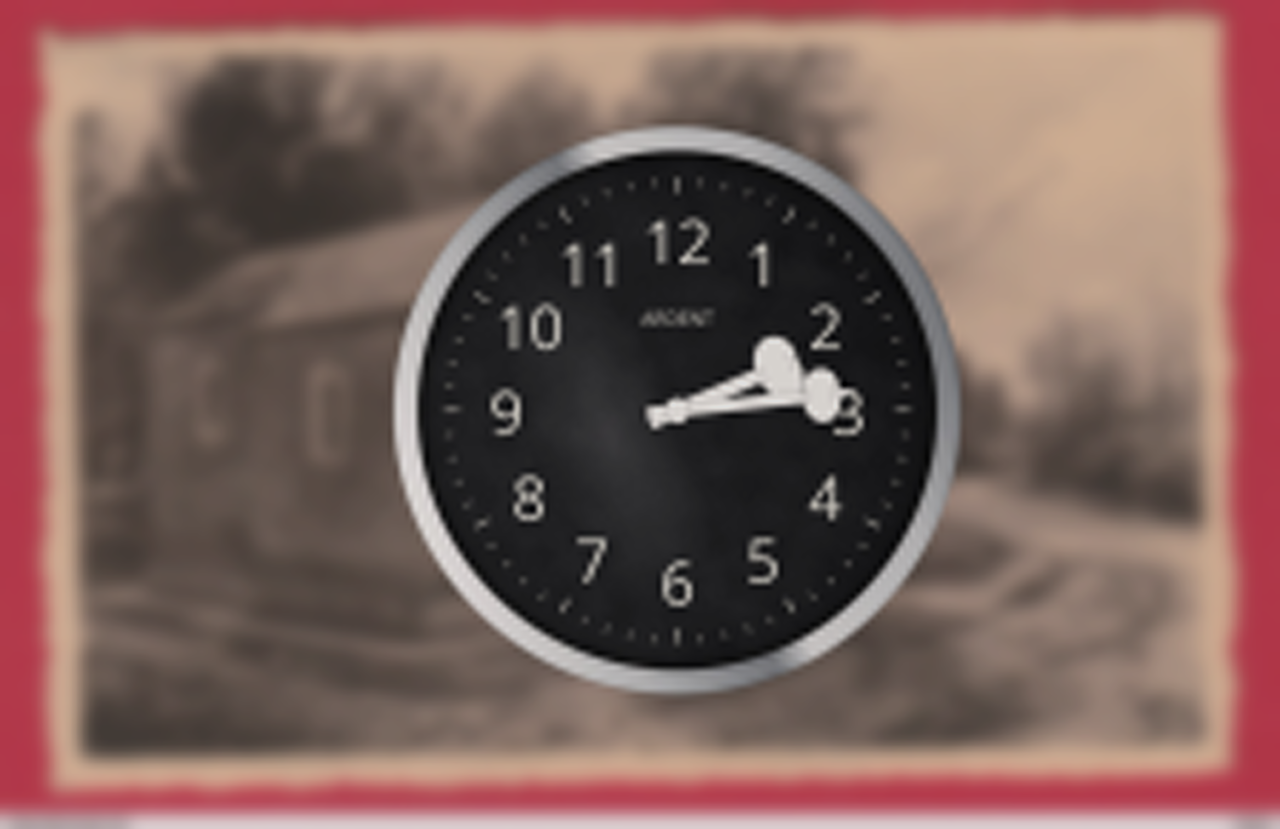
{"hour": 2, "minute": 14}
